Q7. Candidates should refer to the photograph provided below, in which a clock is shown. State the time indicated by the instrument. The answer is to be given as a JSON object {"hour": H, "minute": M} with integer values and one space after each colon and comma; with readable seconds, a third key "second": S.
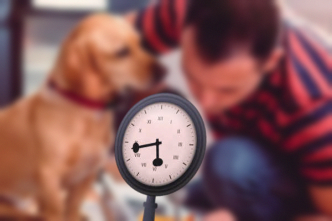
{"hour": 5, "minute": 43}
